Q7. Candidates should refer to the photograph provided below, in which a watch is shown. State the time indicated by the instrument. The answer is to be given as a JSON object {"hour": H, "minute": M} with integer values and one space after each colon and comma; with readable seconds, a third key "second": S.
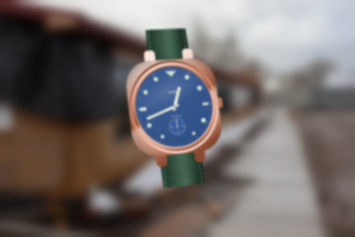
{"hour": 12, "minute": 42}
